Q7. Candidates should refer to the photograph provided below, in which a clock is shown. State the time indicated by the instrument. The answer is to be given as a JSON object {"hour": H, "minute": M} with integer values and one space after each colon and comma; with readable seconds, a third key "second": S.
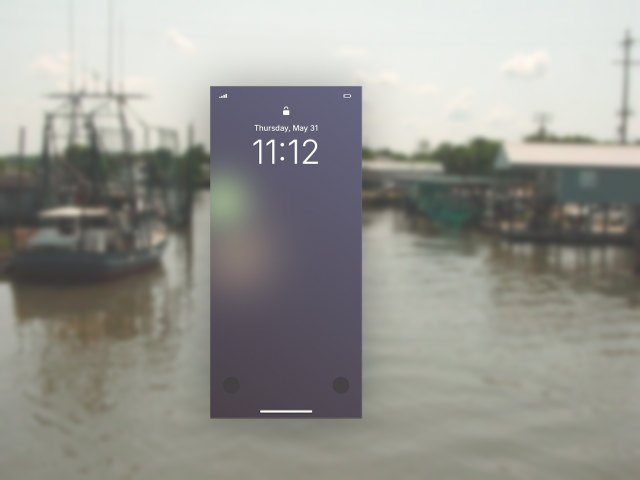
{"hour": 11, "minute": 12}
